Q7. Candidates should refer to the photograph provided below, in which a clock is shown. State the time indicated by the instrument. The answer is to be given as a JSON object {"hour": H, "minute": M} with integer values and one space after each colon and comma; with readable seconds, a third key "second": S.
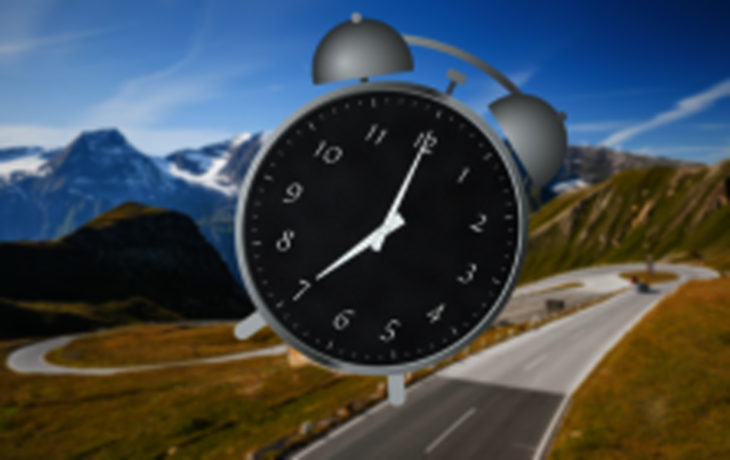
{"hour": 7, "minute": 0}
